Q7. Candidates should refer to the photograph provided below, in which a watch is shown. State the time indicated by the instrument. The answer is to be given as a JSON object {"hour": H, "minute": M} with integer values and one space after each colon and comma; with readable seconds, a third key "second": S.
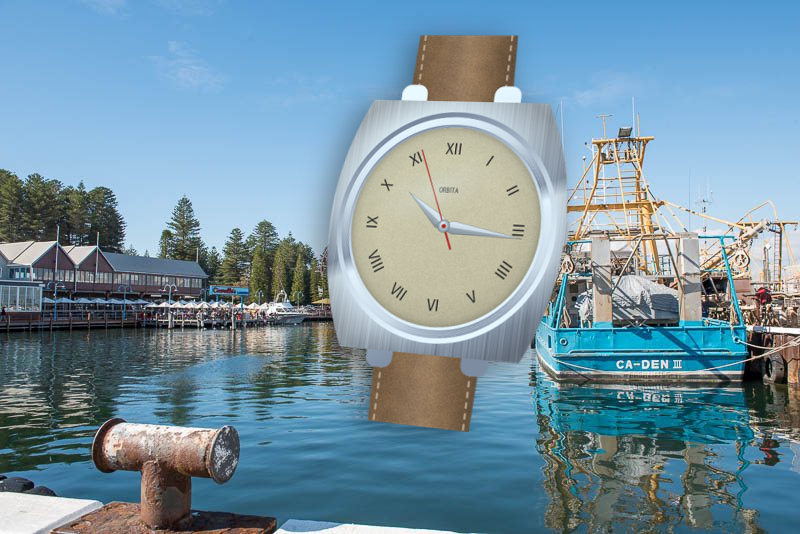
{"hour": 10, "minute": 15, "second": 56}
